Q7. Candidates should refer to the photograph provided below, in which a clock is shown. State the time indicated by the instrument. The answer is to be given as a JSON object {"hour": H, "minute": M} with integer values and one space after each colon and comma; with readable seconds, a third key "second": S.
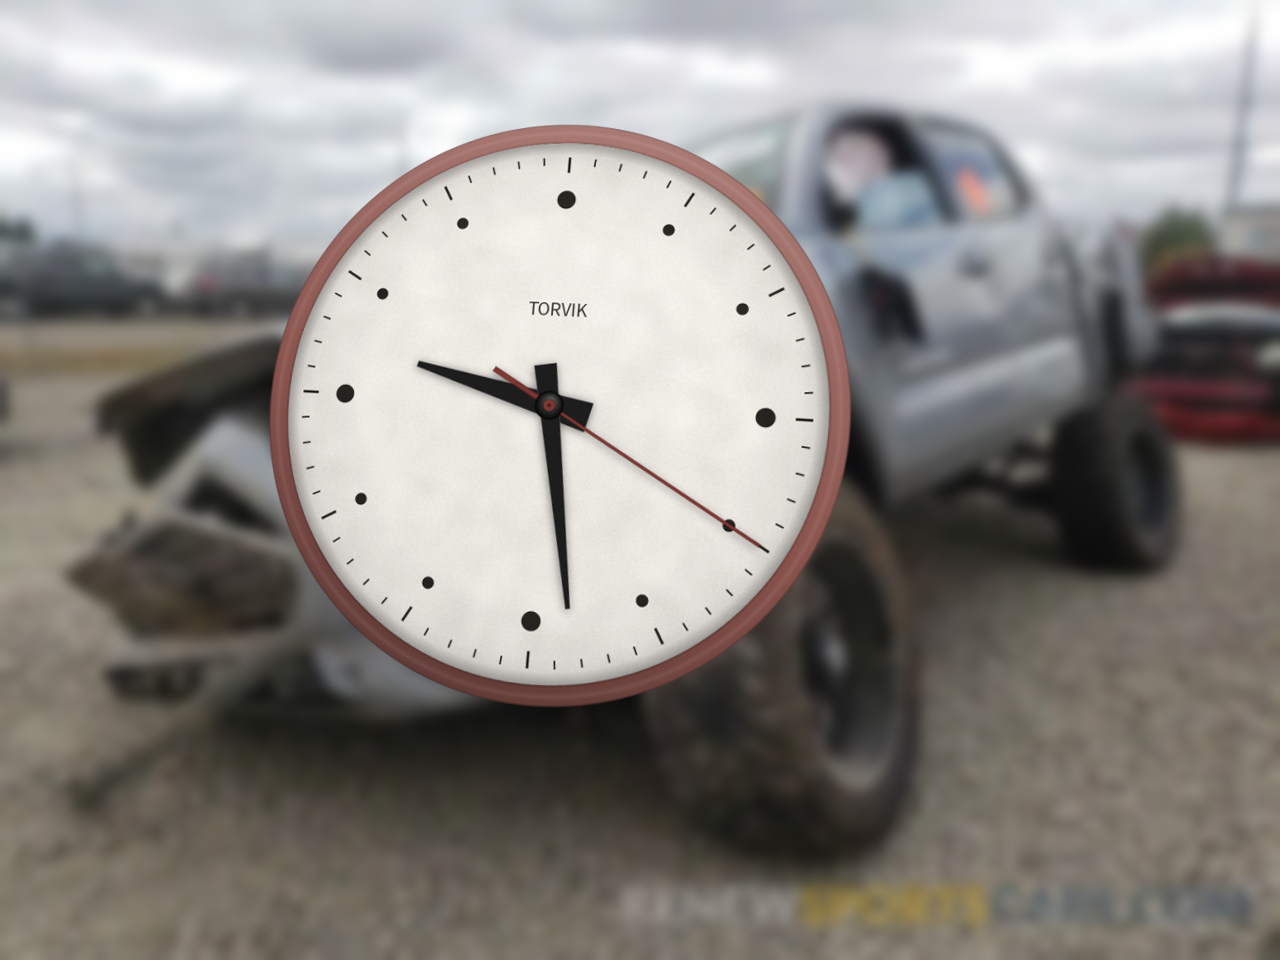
{"hour": 9, "minute": 28, "second": 20}
